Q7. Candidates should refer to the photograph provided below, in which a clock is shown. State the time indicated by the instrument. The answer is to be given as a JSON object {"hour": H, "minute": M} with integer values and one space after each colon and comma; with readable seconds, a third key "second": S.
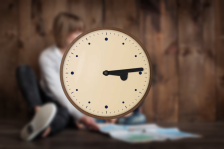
{"hour": 3, "minute": 14}
